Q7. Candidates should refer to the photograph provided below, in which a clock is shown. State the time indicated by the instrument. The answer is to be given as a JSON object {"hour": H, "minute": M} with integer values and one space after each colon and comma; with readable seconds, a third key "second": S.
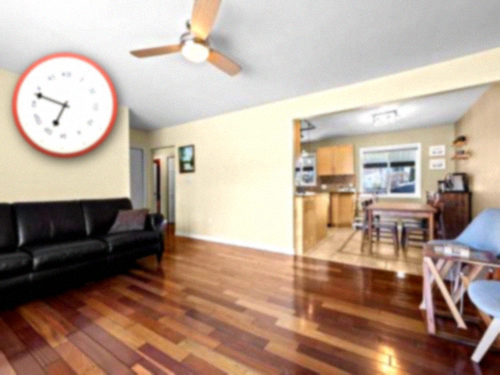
{"hour": 6, "minute": 48}
